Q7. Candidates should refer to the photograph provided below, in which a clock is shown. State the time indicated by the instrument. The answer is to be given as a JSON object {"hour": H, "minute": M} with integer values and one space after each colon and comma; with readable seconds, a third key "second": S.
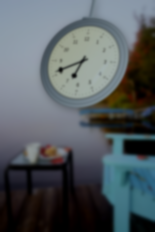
{"hour": 6, "minute": 41}
